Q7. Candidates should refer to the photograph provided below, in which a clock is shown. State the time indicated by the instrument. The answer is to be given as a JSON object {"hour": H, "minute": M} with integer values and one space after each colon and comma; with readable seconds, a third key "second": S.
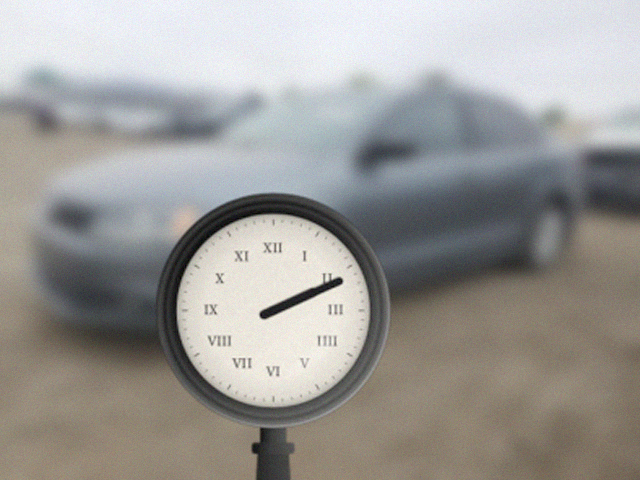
{"hour": 2, "minute": 11}
